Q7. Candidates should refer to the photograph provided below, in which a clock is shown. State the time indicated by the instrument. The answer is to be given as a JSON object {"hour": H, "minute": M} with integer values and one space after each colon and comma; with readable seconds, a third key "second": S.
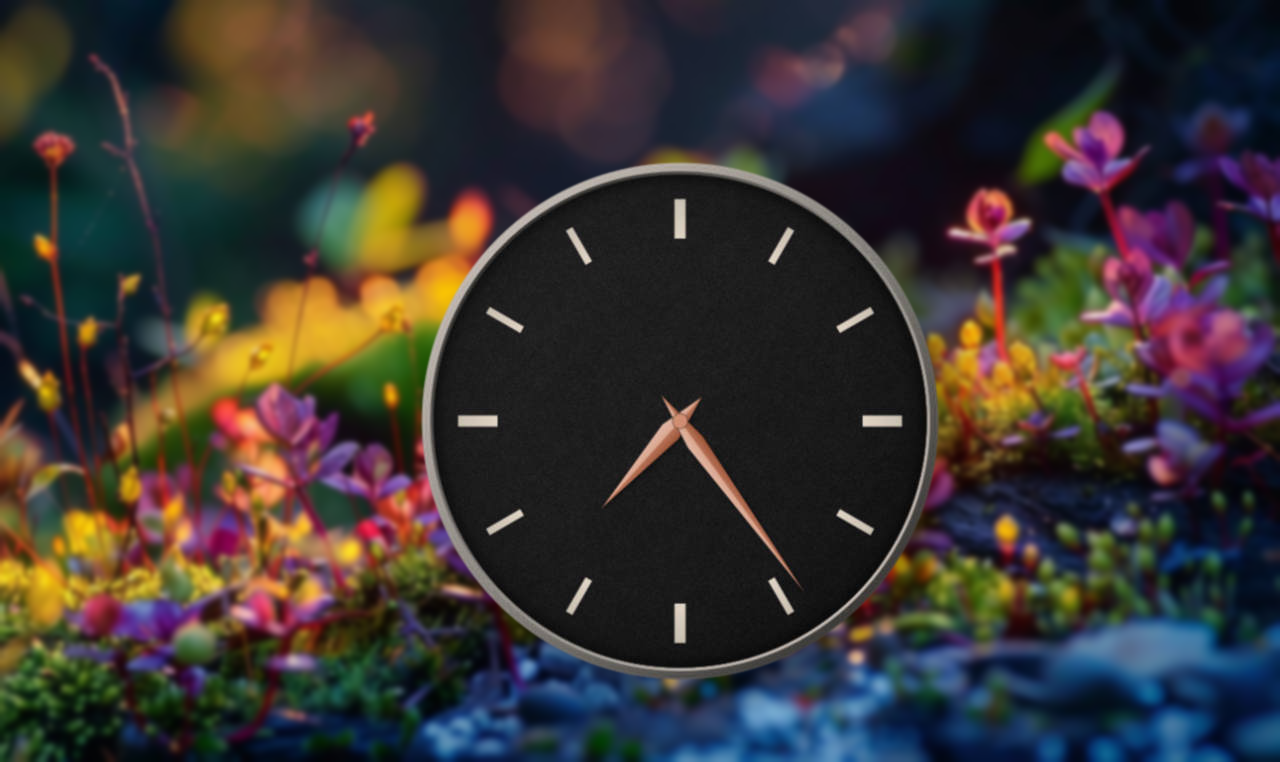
{"hour": 7, "minute": 24}
